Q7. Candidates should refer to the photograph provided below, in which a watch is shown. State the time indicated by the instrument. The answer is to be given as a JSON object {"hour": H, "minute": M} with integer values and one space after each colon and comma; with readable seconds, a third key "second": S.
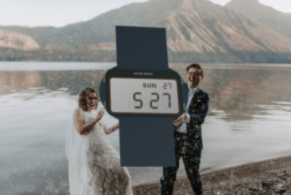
{"hour": 5, "minute": 27}
